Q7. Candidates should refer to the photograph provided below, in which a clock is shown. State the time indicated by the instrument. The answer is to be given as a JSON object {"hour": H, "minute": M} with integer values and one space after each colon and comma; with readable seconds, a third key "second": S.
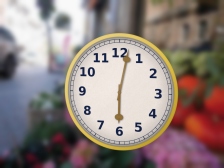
{"hour": 6, "minute": 2}
